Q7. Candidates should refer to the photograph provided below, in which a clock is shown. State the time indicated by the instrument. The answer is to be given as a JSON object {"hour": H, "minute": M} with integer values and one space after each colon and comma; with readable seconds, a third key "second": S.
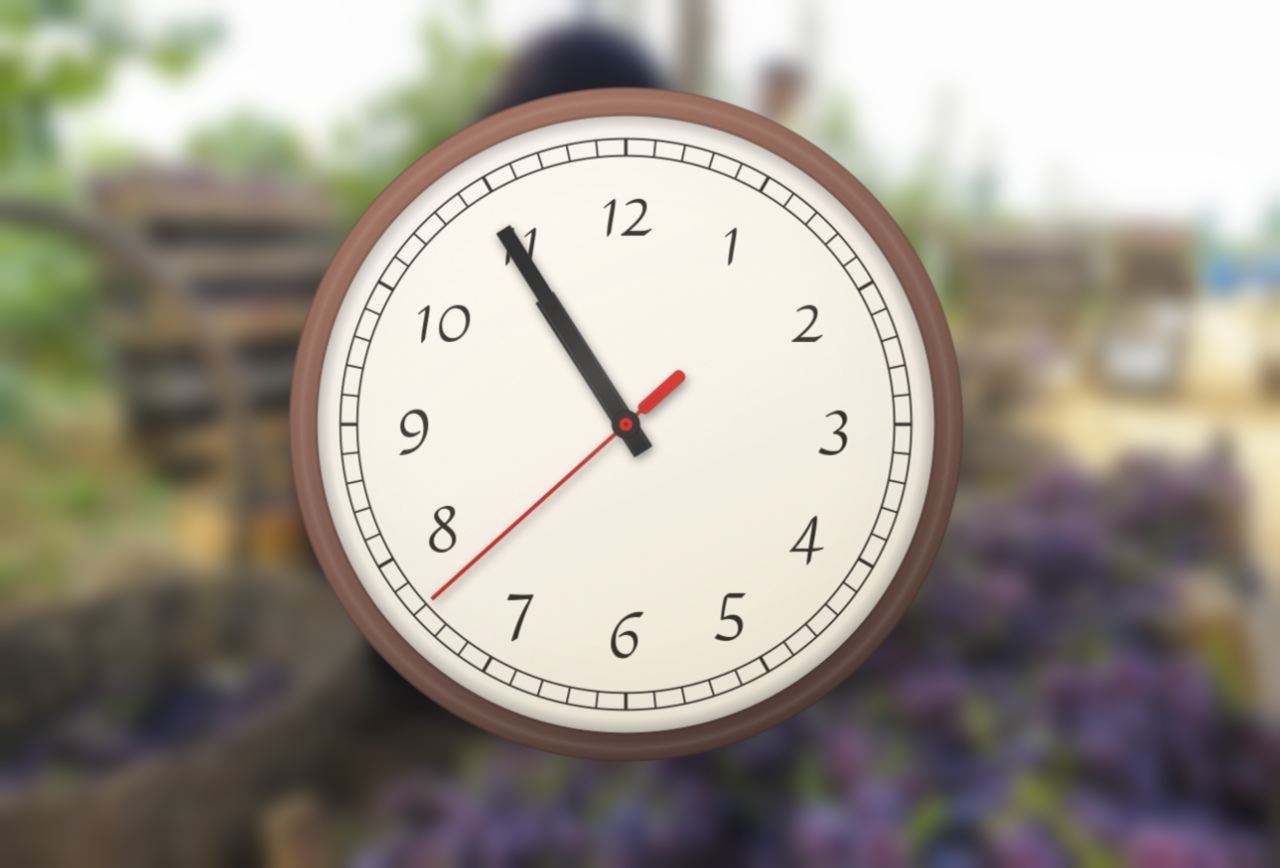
{"hour": 10, "minute": 54, "second": 38}
